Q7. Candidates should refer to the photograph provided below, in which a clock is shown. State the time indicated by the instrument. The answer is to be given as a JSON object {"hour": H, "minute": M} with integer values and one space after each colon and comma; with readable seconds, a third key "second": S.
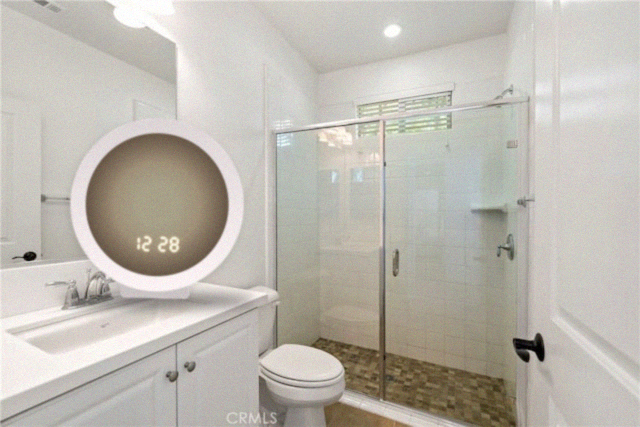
{"hour": 12, "minute": 28}
